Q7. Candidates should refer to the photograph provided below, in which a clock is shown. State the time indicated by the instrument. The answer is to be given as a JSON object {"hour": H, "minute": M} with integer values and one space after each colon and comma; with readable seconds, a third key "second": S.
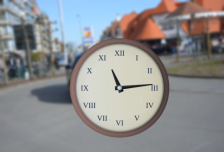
{"hour": 11, "minute": 14}
